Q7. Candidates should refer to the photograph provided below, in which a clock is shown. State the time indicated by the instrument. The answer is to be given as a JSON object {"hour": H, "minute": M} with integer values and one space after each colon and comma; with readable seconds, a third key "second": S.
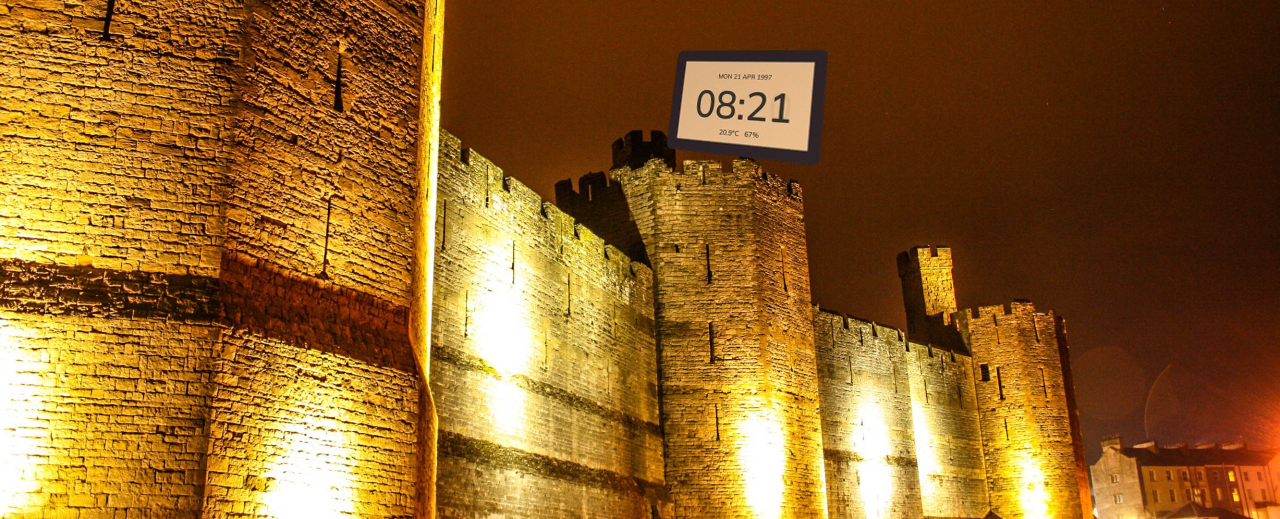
{"hour": 8, "minute": 21}
